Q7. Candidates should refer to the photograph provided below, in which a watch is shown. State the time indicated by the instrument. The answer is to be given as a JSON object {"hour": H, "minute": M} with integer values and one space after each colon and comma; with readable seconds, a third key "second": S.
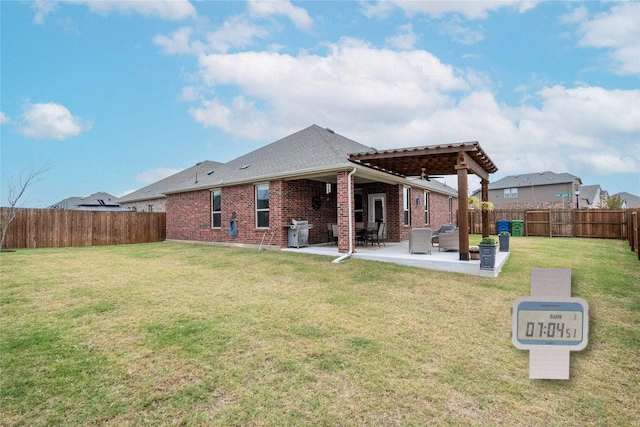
{"hour": 7, "minute": 4, "second": 51}
